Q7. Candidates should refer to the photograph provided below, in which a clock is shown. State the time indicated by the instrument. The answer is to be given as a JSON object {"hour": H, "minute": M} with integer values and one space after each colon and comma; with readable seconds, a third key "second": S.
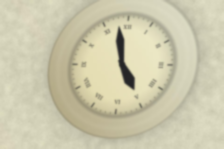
{"hour": 4, "minute": 58}
